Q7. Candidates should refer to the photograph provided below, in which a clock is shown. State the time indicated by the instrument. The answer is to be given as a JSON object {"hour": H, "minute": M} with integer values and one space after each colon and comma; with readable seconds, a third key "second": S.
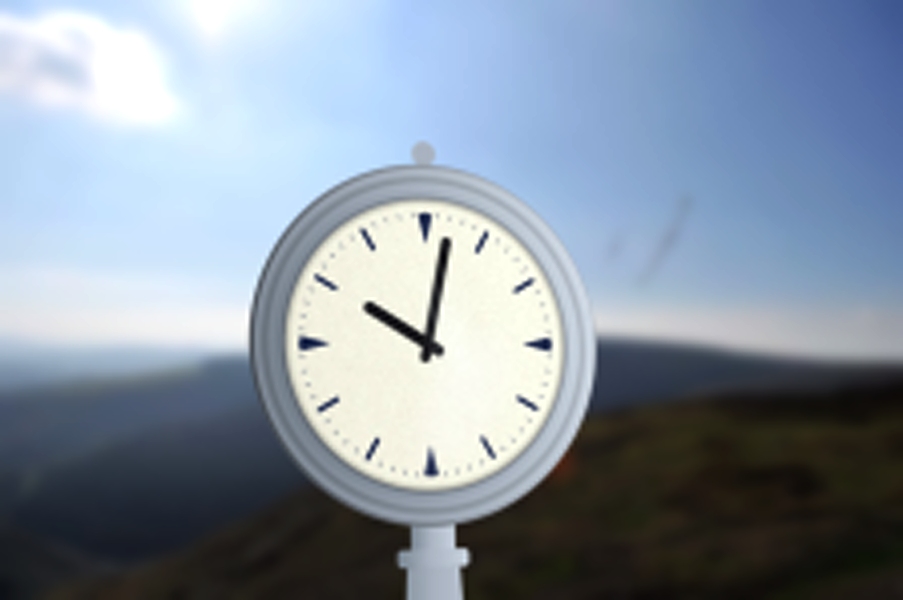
{"hour": 10, "minute": 2}
